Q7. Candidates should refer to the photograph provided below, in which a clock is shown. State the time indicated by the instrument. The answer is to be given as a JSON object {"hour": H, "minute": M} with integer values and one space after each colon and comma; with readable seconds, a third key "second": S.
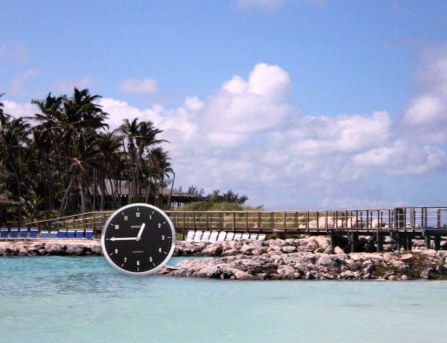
{"hour": 12, "minute": 45}
